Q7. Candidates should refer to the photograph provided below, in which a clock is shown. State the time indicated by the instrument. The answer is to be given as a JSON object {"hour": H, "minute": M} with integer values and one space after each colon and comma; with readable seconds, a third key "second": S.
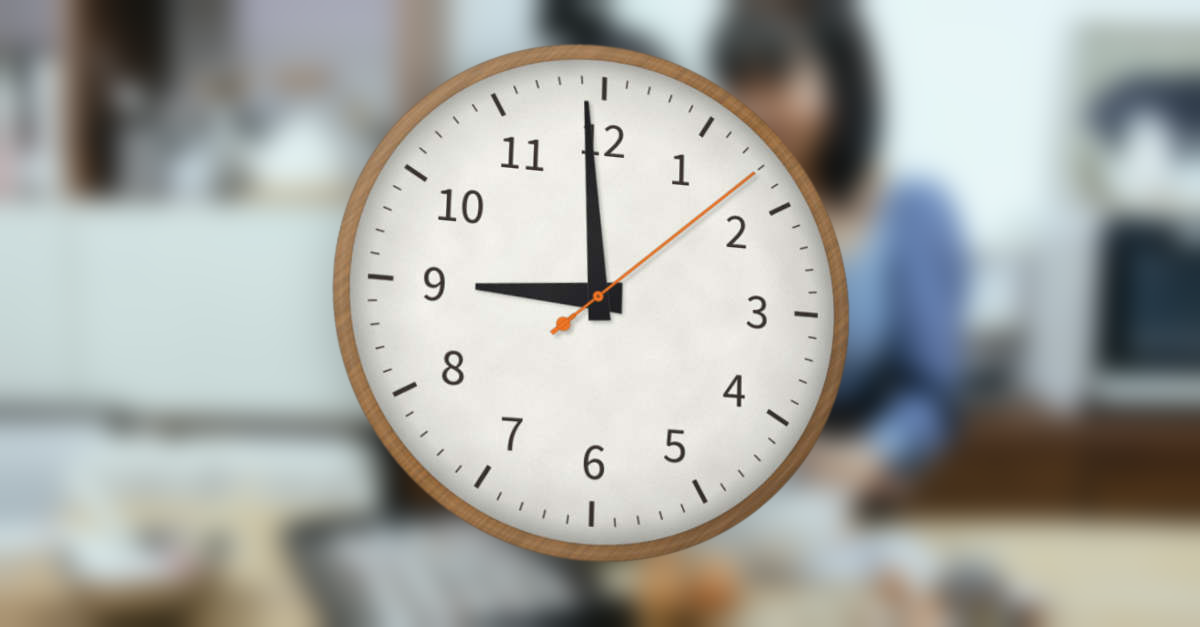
{"hour": 8, "minute": 59, "second": 8}
